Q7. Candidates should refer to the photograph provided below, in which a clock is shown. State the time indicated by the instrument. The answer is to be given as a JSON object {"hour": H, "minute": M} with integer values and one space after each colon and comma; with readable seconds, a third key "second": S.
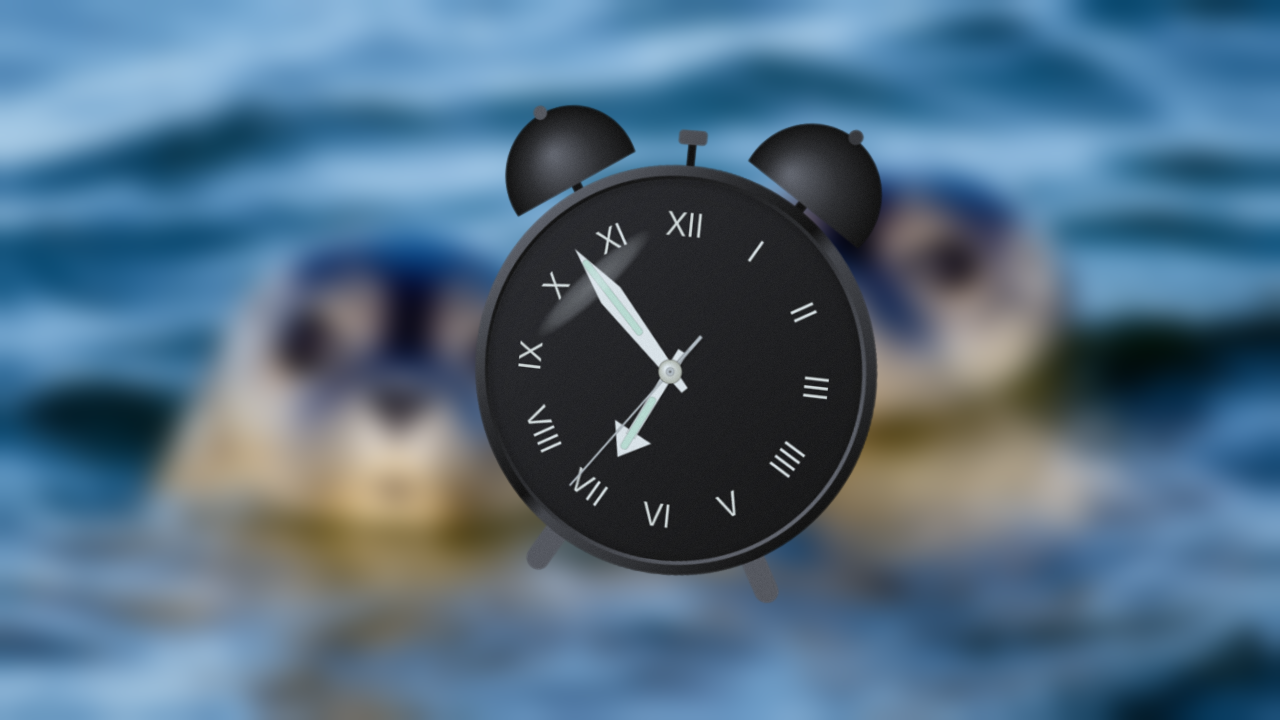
{"hour": 6, "minute": 52, "second": 36}
